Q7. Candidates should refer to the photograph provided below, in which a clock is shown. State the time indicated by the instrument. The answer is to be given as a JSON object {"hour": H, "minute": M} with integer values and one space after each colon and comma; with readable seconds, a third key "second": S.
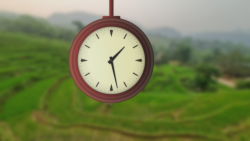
{"hour": 1, "minute": 28}
